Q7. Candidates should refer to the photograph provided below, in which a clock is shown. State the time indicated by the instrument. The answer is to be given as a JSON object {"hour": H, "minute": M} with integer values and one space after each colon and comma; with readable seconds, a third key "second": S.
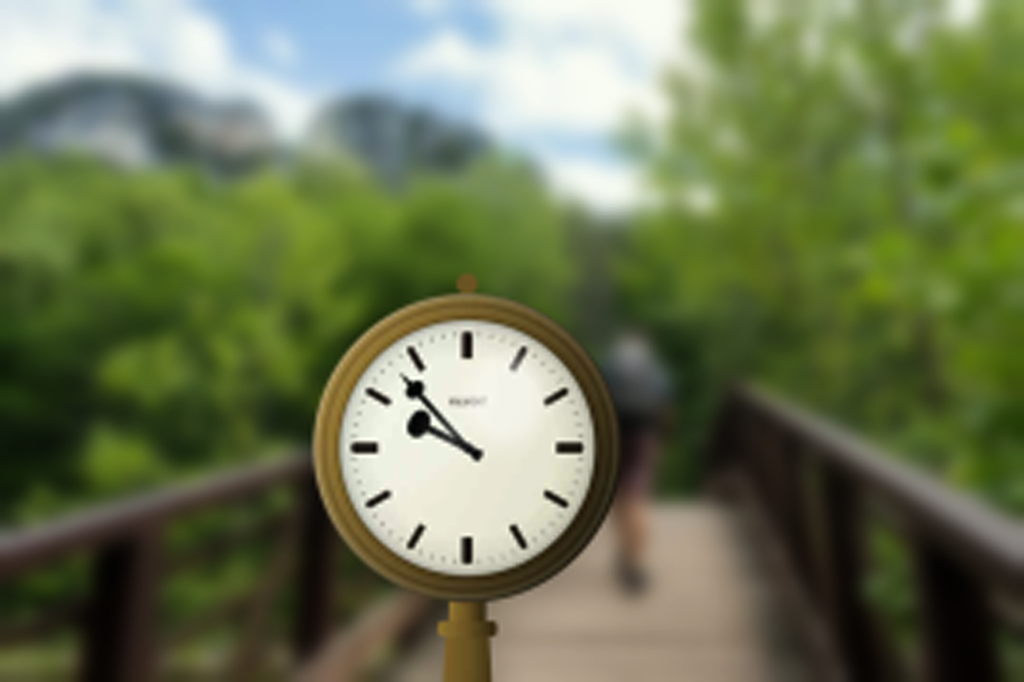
{"hour": 9, "minute": 53}
